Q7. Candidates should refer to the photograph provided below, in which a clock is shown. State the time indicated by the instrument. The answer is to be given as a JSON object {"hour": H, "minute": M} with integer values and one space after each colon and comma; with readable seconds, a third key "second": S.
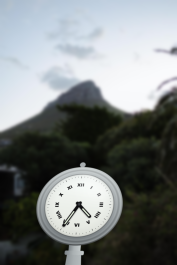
{"hour": 4, "minute": 35}
